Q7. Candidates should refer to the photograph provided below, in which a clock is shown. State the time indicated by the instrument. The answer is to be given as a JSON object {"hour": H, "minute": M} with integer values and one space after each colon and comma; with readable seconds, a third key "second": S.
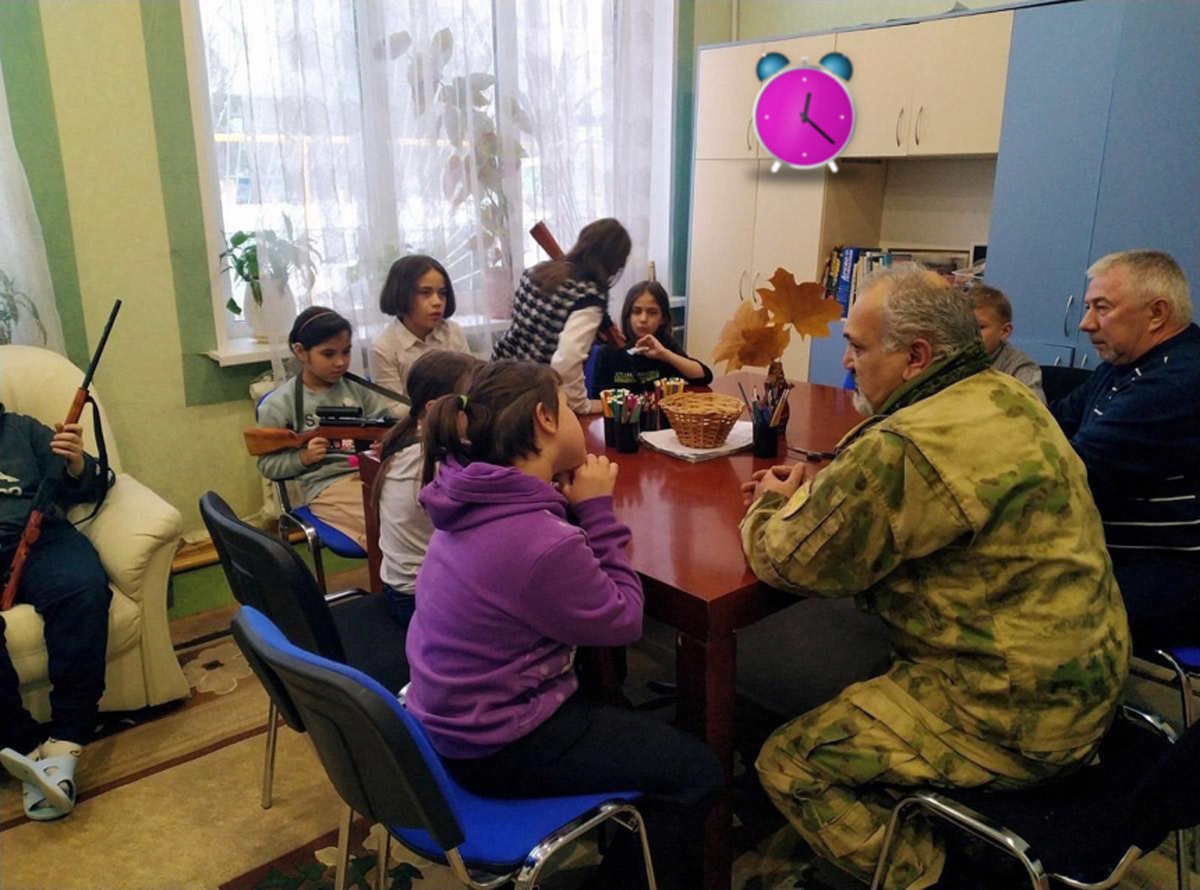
{"hour": 12, "minute": 22}
